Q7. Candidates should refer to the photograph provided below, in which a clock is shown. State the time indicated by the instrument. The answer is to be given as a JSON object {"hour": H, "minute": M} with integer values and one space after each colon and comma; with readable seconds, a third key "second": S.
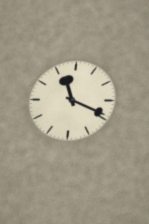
{"hour": 11, "minute": 19}
